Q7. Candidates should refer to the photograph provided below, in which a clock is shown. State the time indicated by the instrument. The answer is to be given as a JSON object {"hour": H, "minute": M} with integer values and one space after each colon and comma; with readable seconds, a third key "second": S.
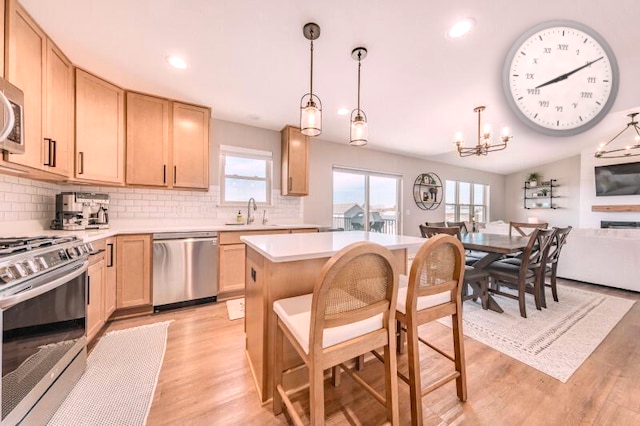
{"hour": 8, "minute": 10}
